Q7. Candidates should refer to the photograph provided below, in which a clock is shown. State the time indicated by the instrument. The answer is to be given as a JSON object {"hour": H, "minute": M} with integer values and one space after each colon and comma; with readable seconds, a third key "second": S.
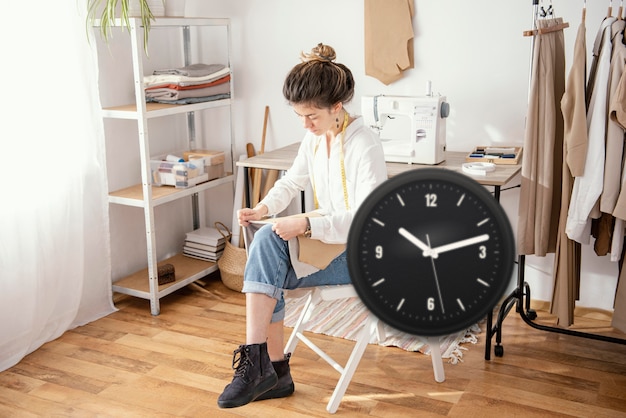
{"hour": 10, "minute": 12, "second": 28}
